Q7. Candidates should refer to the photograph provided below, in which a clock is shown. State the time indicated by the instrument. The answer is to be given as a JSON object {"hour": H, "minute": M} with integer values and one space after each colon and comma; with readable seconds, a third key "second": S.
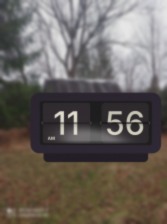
{"hour": 11, "minute": 56}
